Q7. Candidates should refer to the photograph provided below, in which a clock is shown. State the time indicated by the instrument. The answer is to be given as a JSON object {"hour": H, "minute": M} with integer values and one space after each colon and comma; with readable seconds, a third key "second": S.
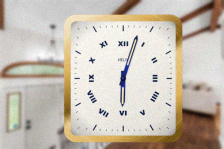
{"hour": 6, "minute": 3}
